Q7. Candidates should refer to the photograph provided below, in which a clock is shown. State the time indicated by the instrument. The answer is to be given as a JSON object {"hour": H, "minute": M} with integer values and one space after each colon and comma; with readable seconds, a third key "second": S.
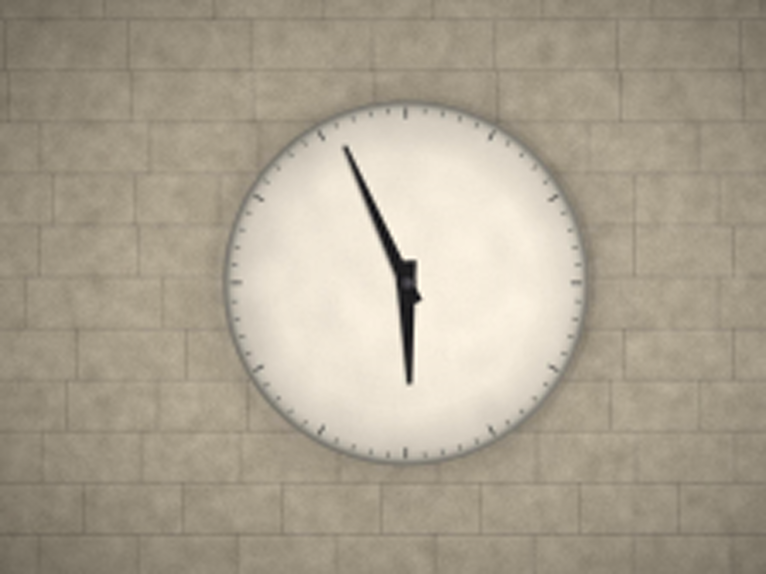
{"hour": 5, "minute": 56}
